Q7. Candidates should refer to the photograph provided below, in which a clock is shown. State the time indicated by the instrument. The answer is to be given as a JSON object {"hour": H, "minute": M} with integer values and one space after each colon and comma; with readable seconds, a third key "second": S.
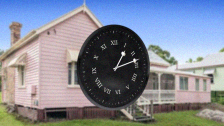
{"hour": 1, "minute": 13}
